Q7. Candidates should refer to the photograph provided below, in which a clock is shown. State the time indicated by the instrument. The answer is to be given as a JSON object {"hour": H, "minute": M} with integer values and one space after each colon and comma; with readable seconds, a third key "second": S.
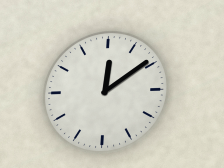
{"hour": 12, "minute": 9}
